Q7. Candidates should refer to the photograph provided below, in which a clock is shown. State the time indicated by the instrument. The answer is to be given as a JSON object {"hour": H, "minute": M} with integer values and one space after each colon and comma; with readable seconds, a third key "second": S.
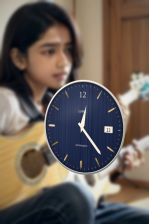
{"hour": 12, "minute": 23}
